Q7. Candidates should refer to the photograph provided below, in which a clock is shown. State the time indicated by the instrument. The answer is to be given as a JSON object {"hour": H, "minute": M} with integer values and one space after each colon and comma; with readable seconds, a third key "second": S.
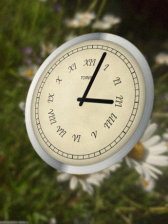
{"hour": 3, "minute": 3}
